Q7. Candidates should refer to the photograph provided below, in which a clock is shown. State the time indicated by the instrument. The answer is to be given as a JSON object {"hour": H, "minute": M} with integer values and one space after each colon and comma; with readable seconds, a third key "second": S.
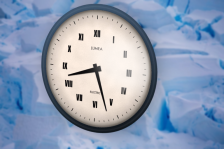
{"hour": 8, "minute": 27}
